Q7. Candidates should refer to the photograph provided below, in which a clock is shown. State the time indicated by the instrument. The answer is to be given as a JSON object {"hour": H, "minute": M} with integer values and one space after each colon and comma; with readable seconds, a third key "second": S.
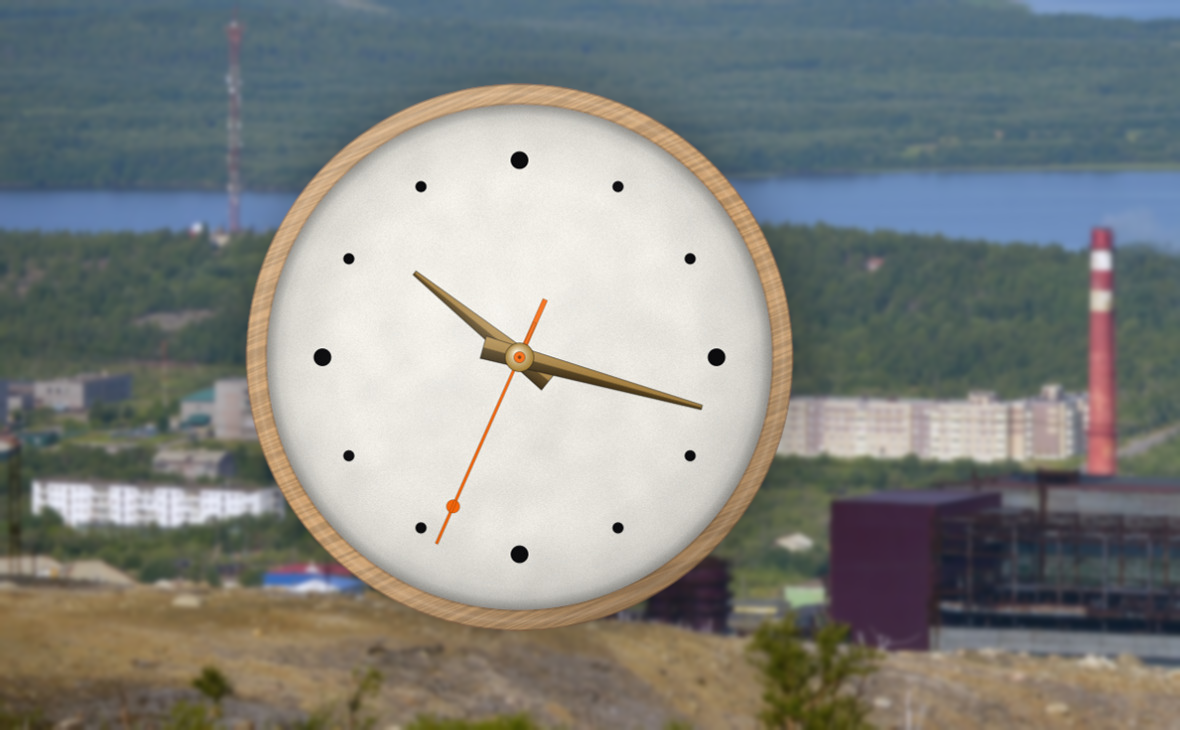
{"hour": 10, "minute": 17, "second": 34}
